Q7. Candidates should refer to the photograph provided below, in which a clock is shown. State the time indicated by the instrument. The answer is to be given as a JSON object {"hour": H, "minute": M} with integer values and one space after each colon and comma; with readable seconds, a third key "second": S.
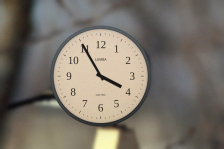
{"hour": 3, "minute": 55}
